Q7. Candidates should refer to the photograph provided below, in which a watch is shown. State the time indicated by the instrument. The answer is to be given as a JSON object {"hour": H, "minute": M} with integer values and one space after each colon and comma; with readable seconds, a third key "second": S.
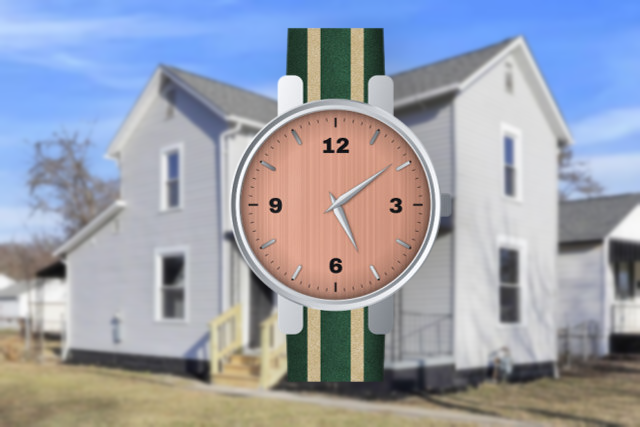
{"hour": 5, "minute": 9}
